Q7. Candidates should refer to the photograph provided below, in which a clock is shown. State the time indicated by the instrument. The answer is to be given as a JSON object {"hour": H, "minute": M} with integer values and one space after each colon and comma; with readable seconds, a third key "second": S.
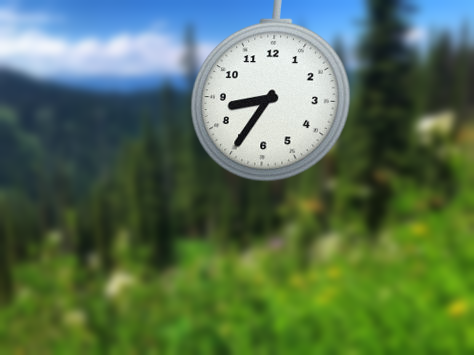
{"hour": 8, "minute": 35}
